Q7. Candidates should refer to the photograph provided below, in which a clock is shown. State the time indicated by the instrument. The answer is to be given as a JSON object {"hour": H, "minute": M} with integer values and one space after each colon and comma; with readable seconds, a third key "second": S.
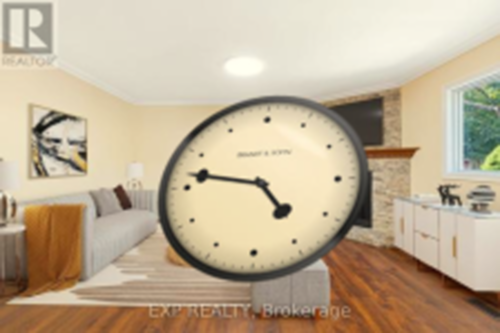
{"hour": 4, "minute": 47}
